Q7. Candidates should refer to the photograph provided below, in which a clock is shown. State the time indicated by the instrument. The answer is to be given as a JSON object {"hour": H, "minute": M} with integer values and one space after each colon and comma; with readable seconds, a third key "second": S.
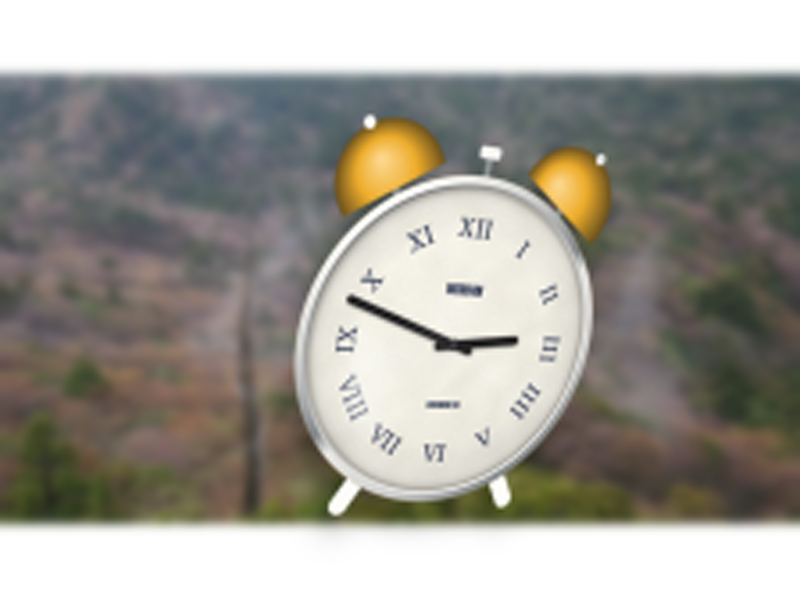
{"hour": 2, "minute": 48}
